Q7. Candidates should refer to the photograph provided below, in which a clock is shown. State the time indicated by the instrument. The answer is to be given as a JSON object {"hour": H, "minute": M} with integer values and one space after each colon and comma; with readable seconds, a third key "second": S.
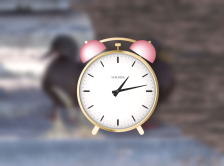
{"hour": 1, "minute": 13}
